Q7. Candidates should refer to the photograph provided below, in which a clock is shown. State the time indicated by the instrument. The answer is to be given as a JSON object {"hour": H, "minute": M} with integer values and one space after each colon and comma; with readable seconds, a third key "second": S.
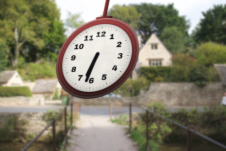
{"hour": 6, "minute": 32}
